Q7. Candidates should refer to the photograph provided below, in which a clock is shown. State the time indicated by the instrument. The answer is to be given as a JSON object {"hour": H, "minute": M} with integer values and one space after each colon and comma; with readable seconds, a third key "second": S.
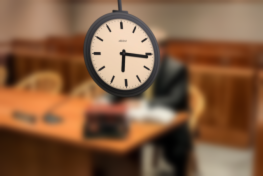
{"hour": 6, "minute": 16}
